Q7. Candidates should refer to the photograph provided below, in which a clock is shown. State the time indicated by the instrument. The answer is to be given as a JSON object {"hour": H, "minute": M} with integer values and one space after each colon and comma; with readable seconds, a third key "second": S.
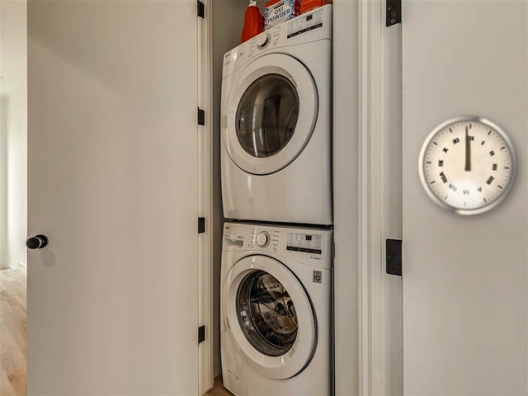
{"hour": 11, "minute": 59}
